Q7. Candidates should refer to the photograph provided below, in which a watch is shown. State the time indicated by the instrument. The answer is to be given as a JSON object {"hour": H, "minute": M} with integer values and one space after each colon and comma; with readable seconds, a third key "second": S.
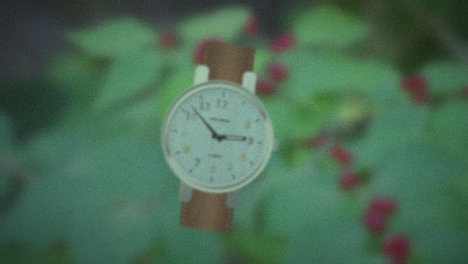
{"hour": 2, "minute": 52}
